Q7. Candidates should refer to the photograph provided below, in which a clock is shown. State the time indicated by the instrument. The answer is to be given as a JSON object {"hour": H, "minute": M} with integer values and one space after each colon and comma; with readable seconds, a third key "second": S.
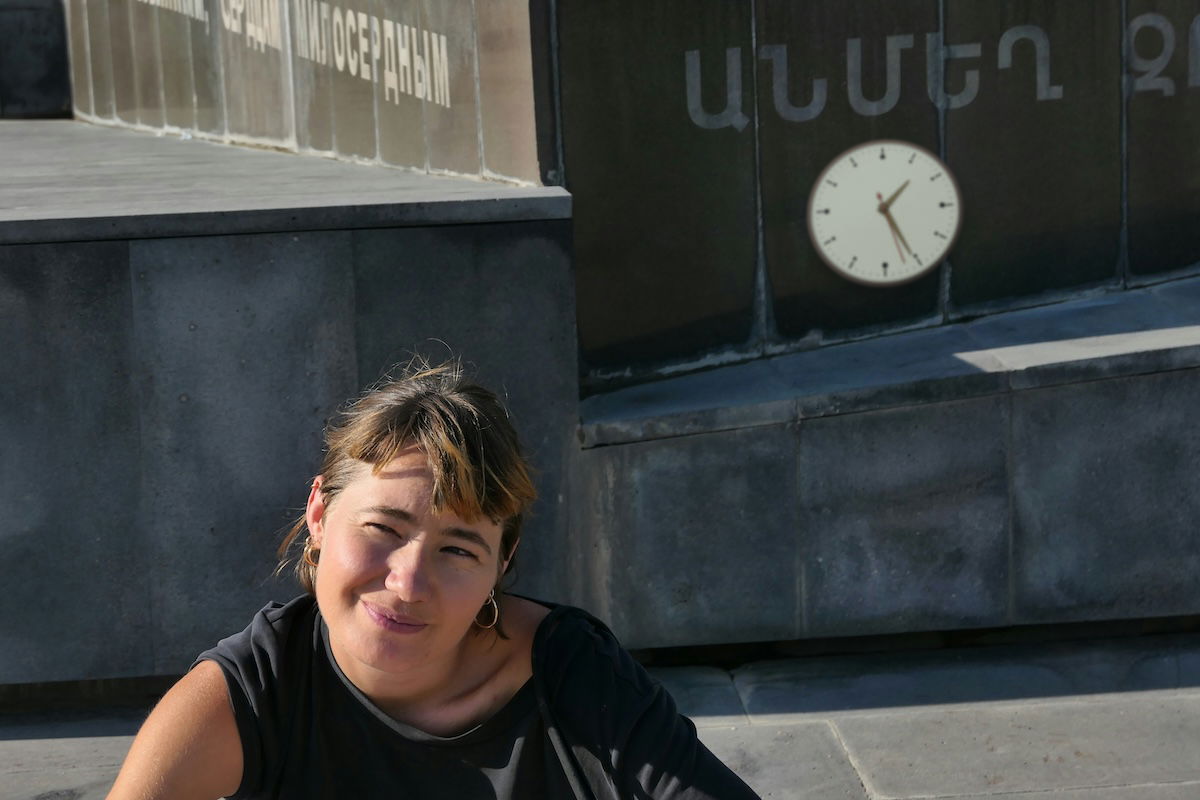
{"hour": 1, "minute": 25, "second": 27}
